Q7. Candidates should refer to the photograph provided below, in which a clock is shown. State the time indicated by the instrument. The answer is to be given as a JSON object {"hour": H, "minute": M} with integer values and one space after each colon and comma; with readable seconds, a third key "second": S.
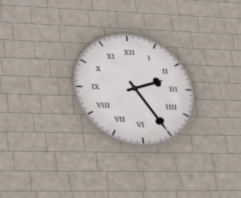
{"hour": 2, "minute": 25}
